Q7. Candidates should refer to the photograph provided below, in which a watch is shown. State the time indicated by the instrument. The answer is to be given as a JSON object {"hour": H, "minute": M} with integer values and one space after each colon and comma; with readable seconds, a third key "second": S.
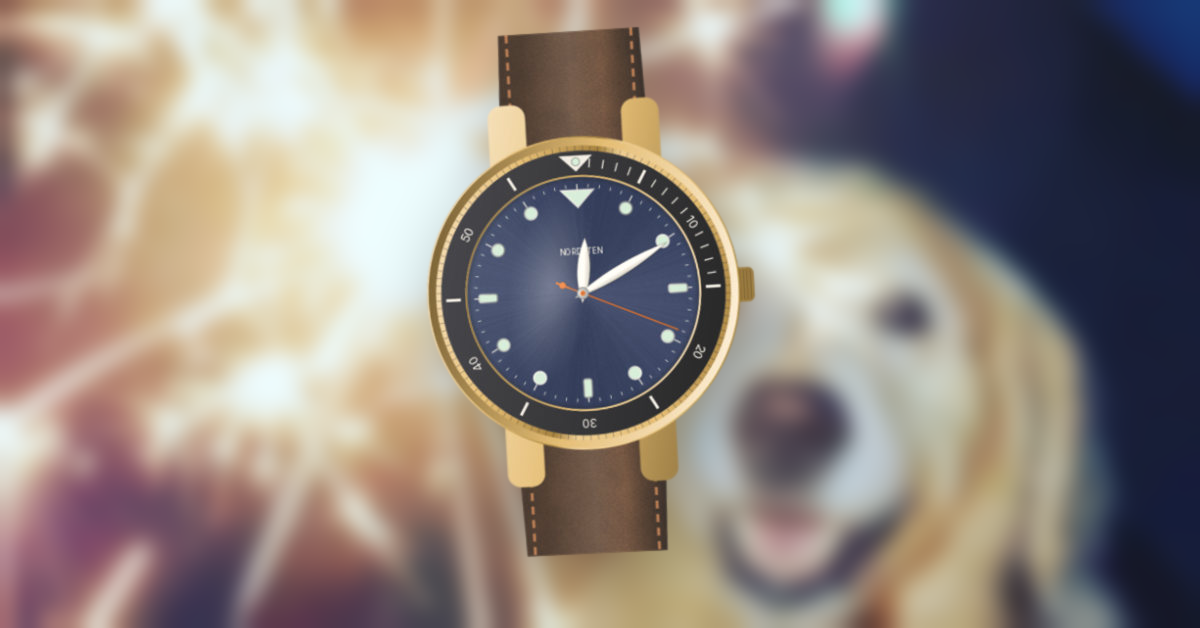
{"hour": 12, "minute": 10, "second": 19}
